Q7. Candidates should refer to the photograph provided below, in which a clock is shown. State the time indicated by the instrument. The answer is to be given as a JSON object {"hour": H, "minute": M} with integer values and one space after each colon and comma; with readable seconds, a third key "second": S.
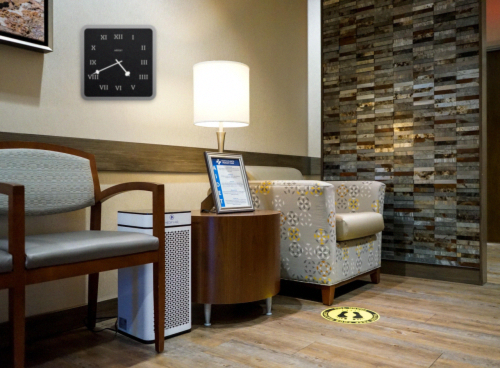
{"hour": 4, "minute": 41}
